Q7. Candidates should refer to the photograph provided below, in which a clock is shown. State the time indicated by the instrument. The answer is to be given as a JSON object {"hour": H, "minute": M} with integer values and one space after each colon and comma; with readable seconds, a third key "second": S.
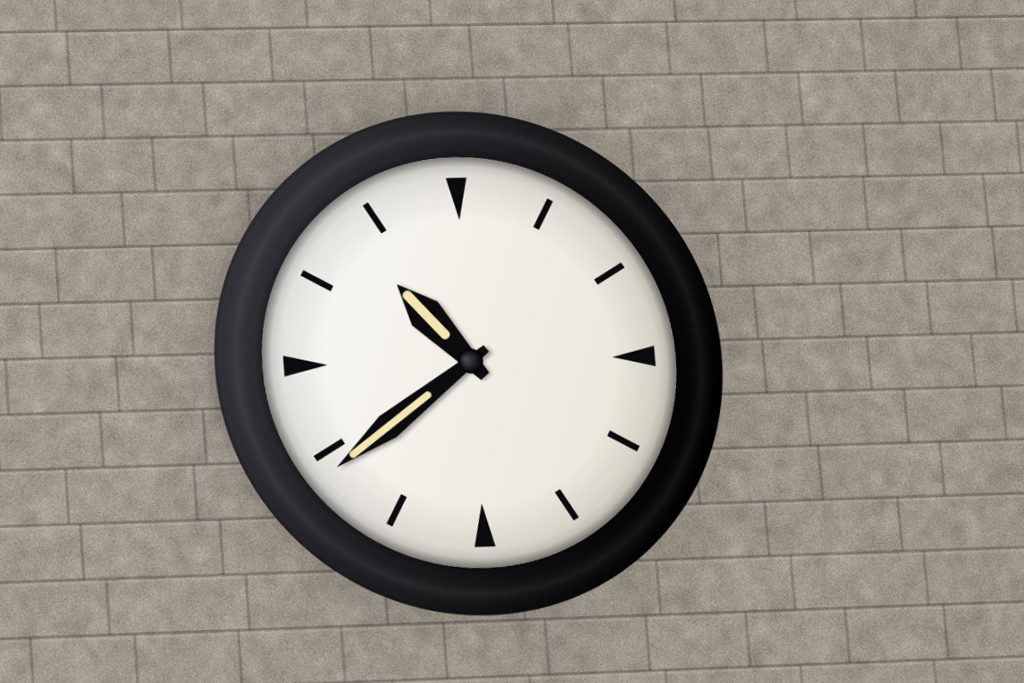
{"hour": 10, "minute": 39}
